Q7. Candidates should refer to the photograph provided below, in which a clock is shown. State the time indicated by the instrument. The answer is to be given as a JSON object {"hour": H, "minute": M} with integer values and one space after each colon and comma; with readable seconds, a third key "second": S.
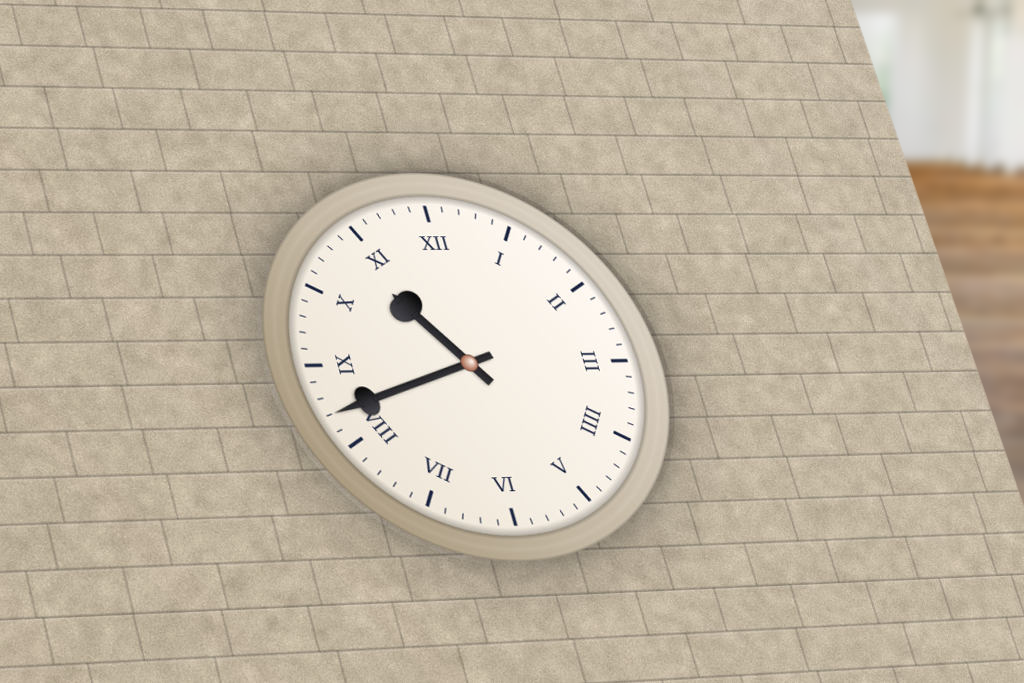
{"hour": 10, "minute": 42}
